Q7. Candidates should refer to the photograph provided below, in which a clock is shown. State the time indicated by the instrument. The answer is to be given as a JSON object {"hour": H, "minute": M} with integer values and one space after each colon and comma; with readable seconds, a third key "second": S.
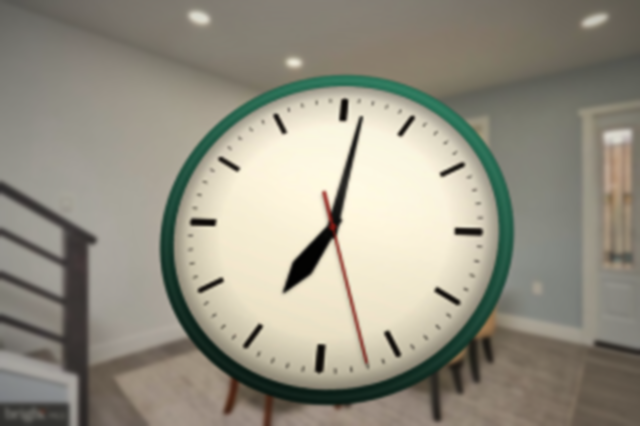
{"hour": 7, "minute": 1, "second": 27}
